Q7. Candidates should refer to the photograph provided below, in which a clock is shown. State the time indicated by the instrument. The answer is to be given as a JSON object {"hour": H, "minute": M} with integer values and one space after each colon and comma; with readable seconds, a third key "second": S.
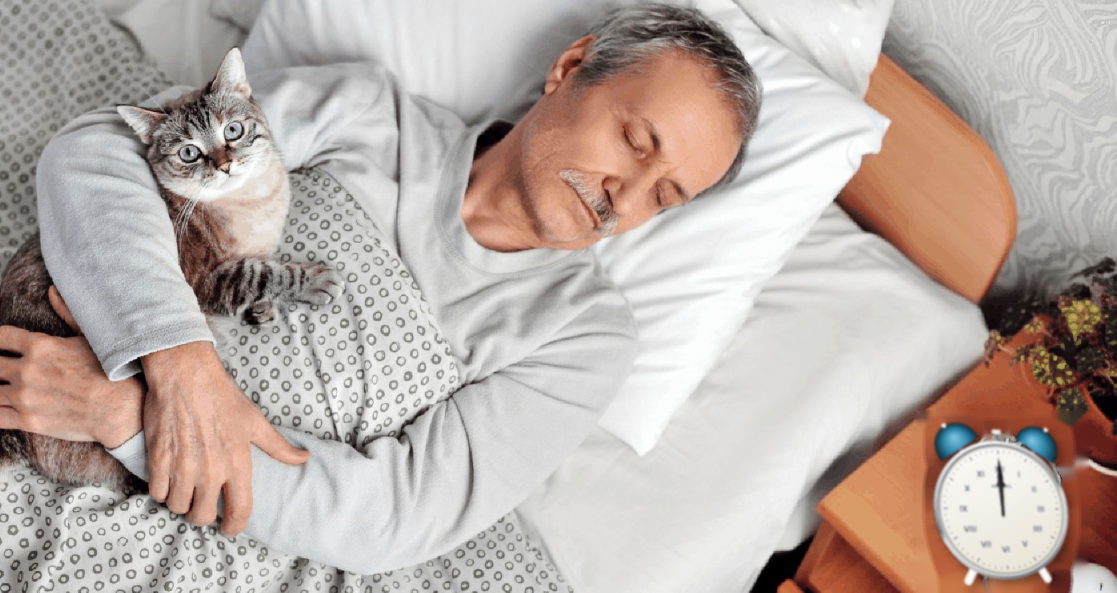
{"hour": 12, "minute": 0}
